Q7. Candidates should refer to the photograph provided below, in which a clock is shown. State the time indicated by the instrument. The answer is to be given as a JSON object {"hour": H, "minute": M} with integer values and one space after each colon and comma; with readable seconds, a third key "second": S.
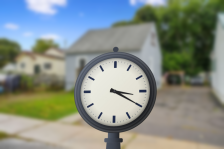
{"hour": 3, "minute": 20}
